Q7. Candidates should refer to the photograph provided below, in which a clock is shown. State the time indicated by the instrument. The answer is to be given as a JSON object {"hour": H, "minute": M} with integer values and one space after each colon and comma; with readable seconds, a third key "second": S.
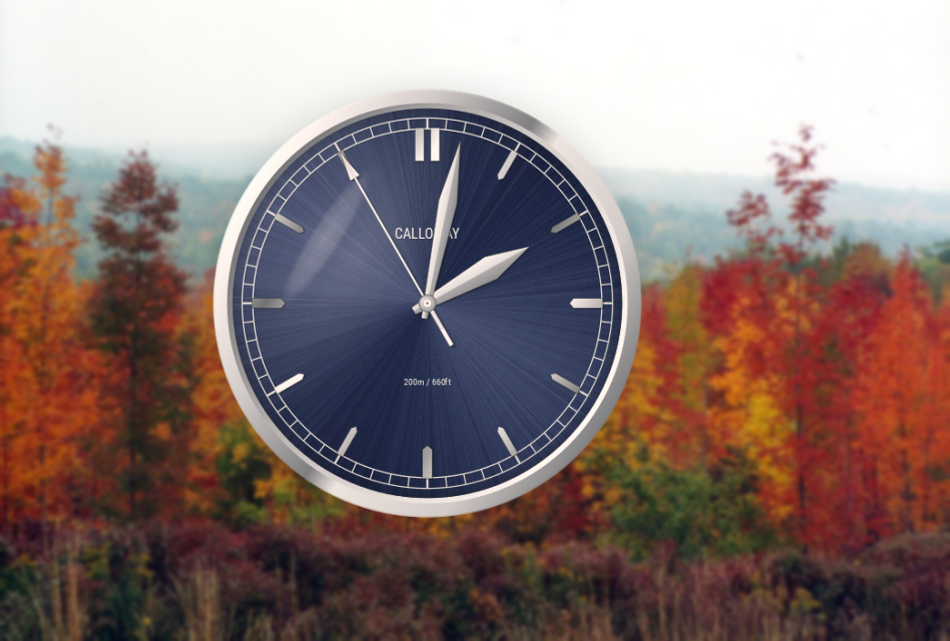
{"hour": 2, "minute": 1, "second": 55}
